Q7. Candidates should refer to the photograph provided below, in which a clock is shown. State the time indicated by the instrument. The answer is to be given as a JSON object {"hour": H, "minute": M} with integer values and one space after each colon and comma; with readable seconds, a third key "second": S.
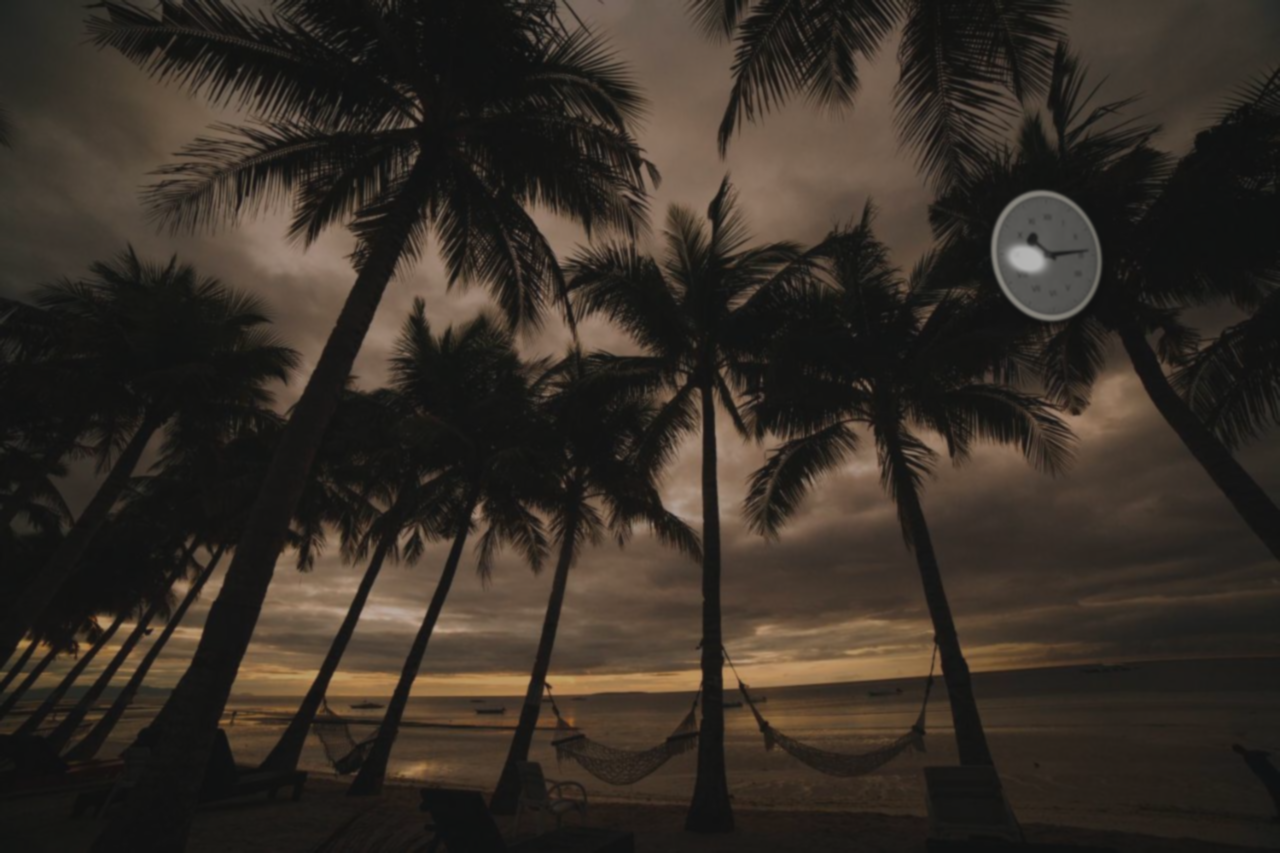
{"hour": 10, "minute": 14}
